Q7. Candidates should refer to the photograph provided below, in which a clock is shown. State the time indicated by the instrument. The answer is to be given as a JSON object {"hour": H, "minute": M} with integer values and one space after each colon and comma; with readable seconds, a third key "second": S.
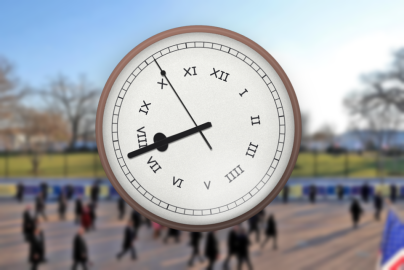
{"hour": 7, "minute": 37, "second": 51}
